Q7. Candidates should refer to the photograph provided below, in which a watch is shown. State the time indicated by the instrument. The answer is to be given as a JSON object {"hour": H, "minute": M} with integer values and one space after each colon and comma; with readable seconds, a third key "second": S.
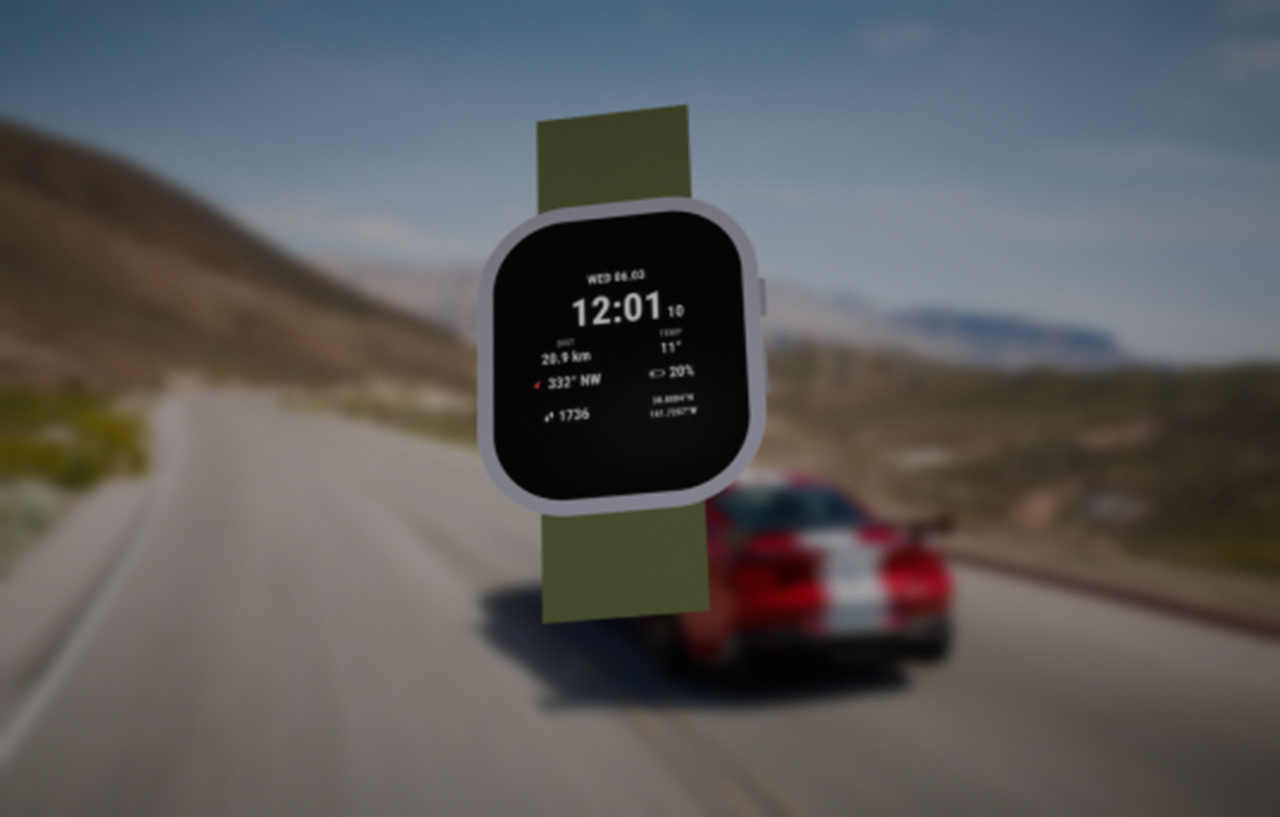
{"hour": 12, "minute": 1}
